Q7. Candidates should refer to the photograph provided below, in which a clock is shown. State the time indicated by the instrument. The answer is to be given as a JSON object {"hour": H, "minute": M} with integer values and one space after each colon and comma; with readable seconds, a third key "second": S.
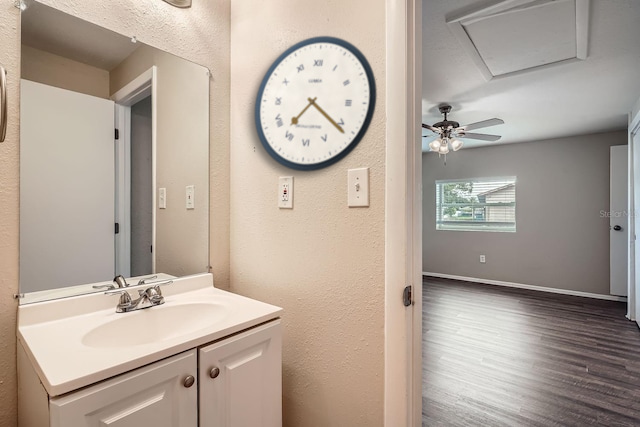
{"hour": 7, "minute": 21}
